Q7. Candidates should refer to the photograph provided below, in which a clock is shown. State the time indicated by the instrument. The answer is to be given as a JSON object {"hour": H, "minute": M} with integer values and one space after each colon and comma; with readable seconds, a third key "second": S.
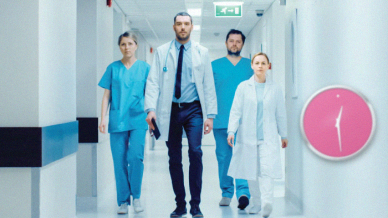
{"hour": 12, "minute": 29}
